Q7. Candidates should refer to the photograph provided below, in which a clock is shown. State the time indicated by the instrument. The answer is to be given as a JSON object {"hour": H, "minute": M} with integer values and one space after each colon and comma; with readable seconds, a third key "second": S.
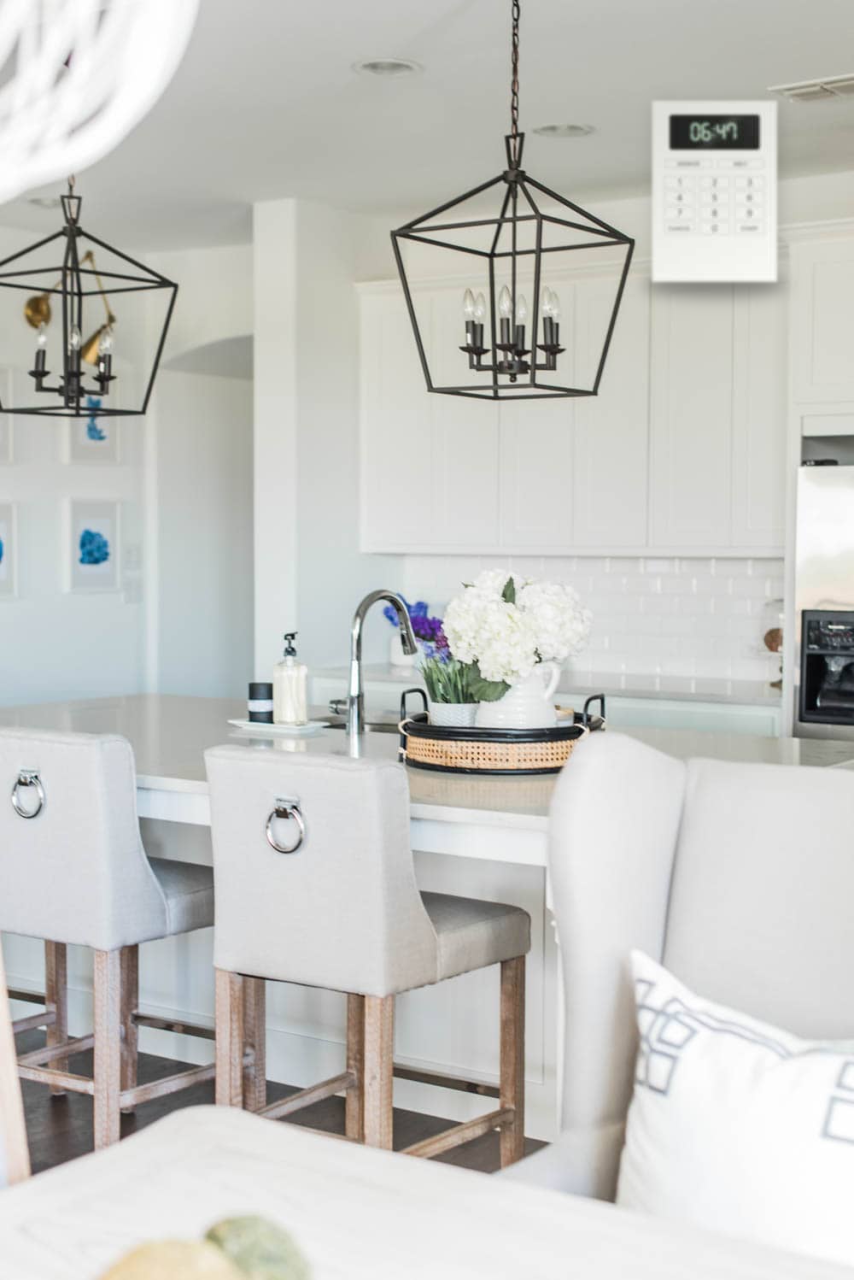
{"hour": 6, "minute": 47}
